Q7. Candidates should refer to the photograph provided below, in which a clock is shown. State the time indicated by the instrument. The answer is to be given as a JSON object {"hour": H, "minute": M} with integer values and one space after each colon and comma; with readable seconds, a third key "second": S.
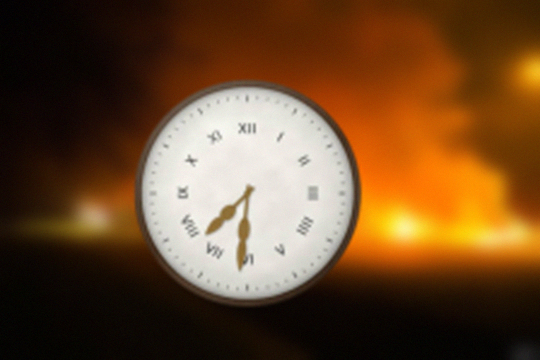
{"hour": 7, "minute": 31}
